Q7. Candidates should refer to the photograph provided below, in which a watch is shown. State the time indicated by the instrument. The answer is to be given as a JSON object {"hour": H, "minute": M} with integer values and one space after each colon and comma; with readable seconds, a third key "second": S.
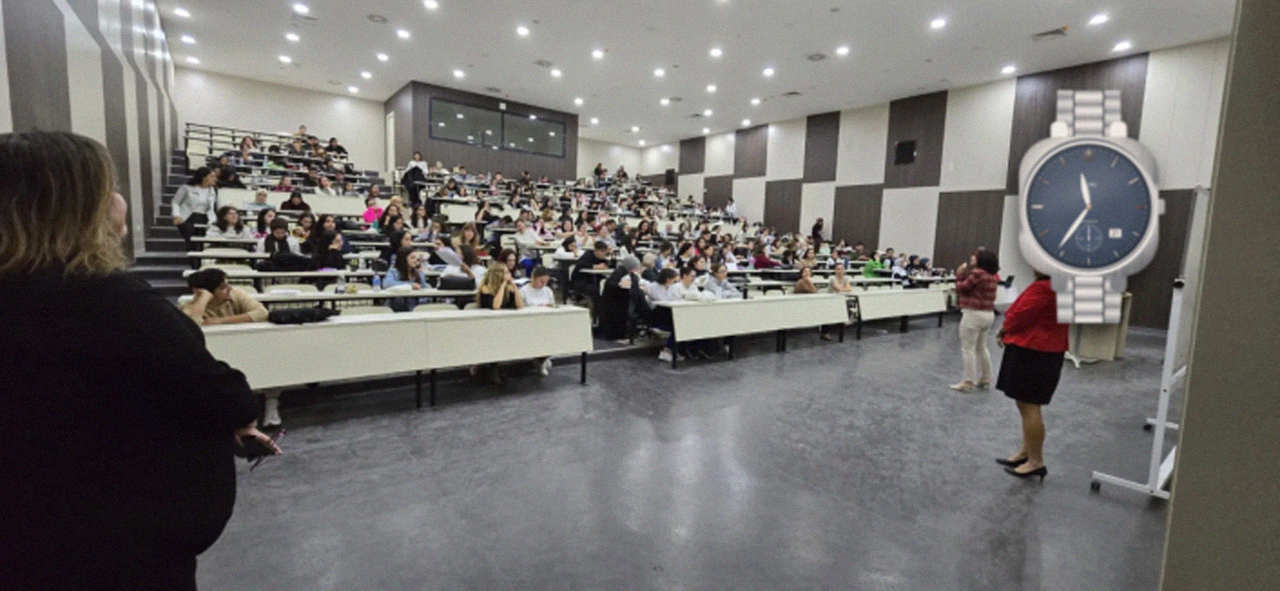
{"hour": 11, "minute": 36}
